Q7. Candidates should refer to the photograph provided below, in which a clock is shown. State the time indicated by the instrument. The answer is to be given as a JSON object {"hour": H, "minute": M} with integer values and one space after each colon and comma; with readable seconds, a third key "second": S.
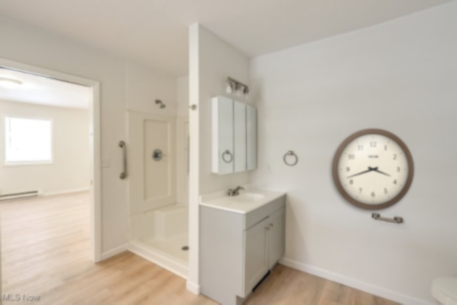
{"hour": 3, "minute": 42}
